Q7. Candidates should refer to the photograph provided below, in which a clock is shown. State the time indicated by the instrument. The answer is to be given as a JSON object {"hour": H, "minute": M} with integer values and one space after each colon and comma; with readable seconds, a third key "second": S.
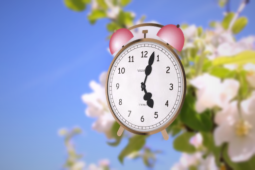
{"hour": 5, "minute": 3}
